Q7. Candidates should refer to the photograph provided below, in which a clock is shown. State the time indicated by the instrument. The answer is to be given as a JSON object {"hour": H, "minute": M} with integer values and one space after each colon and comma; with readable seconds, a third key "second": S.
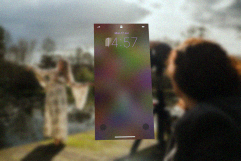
{"hour": 14, "minute": 57}
